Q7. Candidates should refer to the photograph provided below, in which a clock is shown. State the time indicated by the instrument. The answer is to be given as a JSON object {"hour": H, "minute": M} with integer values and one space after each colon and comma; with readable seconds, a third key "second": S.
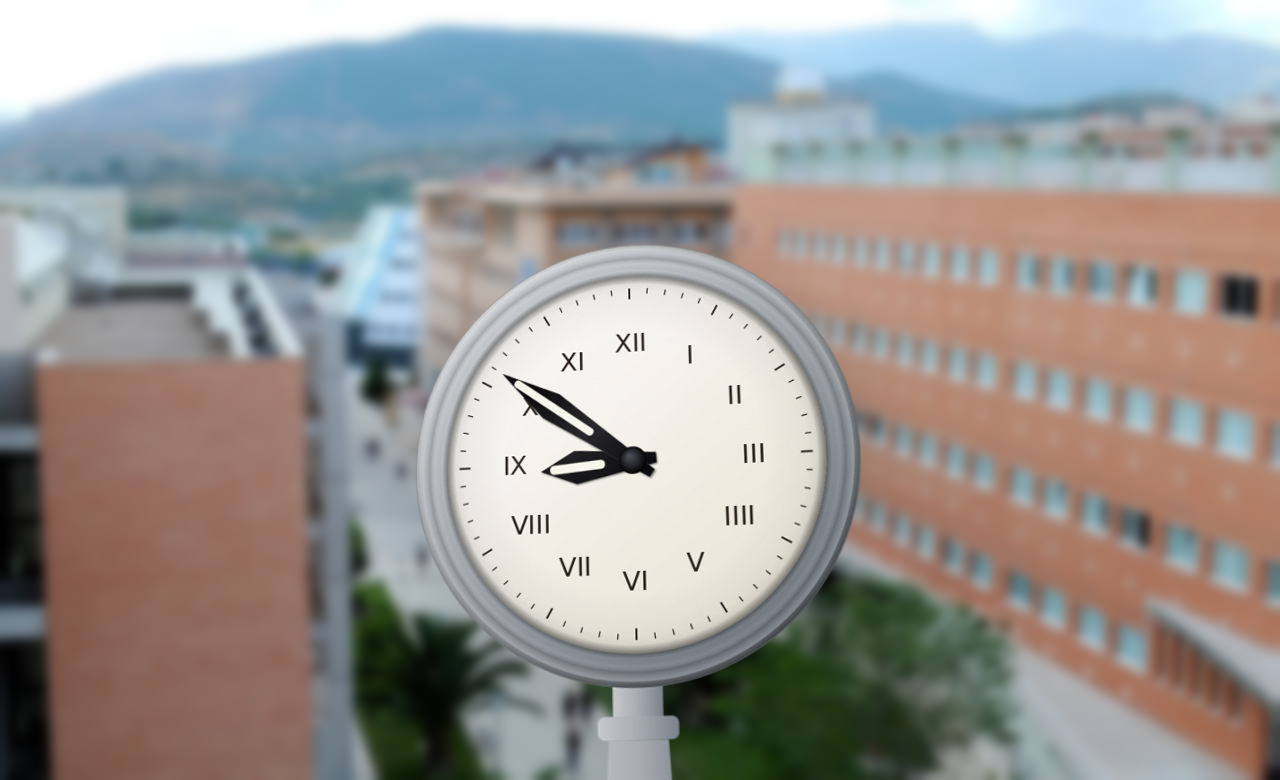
{"hour": 8, "minute": 51}
